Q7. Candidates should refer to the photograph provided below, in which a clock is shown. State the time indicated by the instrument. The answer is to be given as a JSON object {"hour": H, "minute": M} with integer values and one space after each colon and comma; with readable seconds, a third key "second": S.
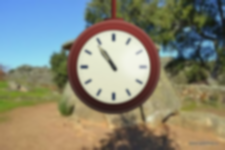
{"hour": 10, "minute": 54}
